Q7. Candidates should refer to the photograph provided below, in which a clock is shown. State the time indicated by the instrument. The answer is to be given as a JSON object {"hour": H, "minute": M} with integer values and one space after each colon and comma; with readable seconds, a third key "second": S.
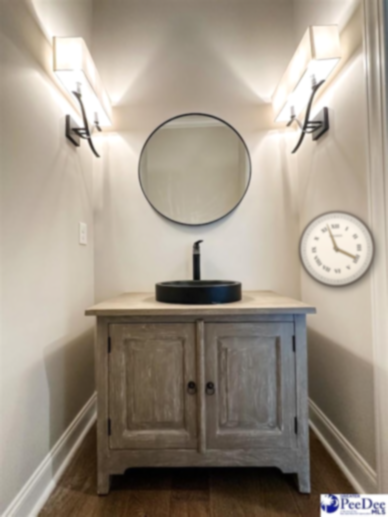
{"hour": 3, "minute": 57}
